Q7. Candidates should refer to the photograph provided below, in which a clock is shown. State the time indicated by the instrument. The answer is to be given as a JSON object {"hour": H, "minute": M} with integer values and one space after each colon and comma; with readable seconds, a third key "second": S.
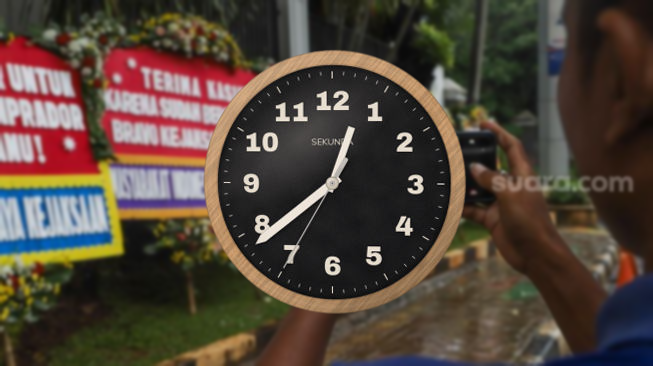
{"hour": 12, "minute": 38, "second": 35}
